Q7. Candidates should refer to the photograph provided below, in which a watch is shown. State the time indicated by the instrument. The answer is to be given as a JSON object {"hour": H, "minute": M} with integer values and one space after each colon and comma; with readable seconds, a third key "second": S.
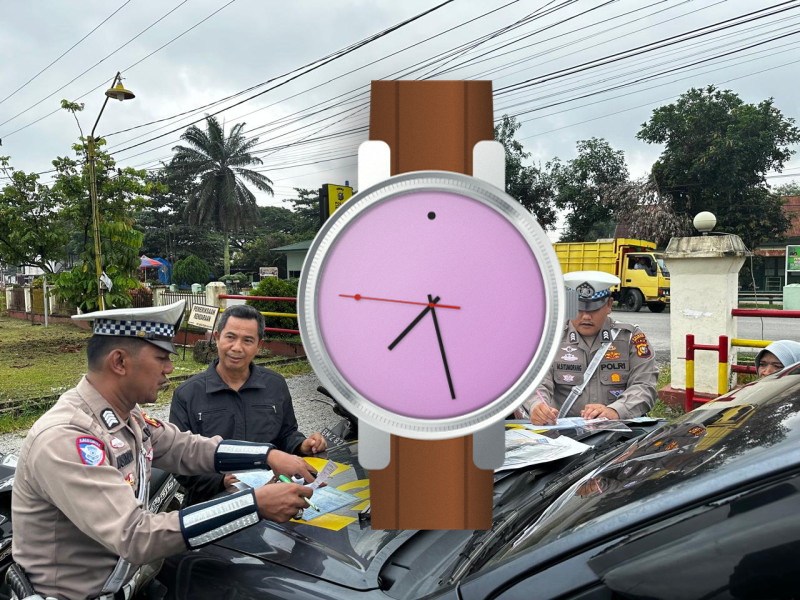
{"hour": 7, "minute": 27, "second": 46}
